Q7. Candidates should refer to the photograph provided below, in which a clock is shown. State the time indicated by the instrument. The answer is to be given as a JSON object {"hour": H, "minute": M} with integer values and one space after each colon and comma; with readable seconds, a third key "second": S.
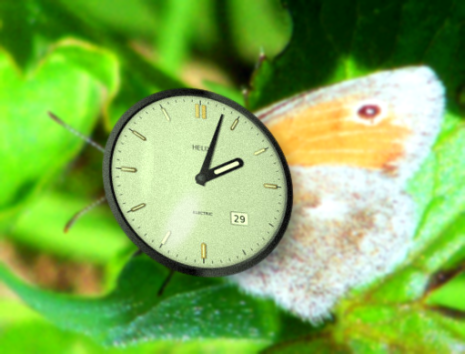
{"hour": 2, "minute": 3}
